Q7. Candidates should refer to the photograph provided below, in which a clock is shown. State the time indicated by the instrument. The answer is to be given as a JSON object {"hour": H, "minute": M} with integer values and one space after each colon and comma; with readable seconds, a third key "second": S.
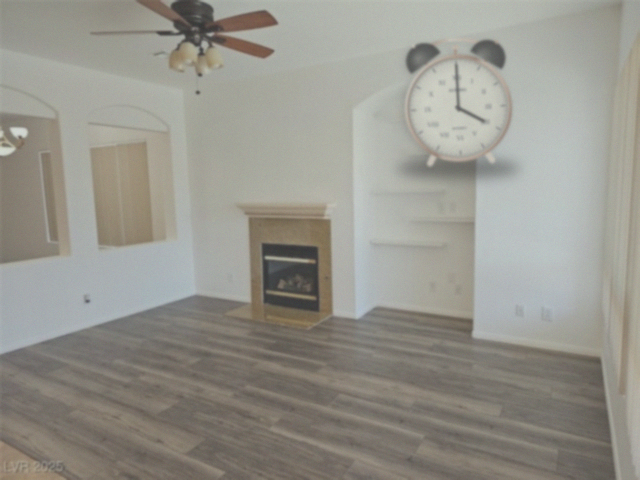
{"hour": 4, "minute": 0}
